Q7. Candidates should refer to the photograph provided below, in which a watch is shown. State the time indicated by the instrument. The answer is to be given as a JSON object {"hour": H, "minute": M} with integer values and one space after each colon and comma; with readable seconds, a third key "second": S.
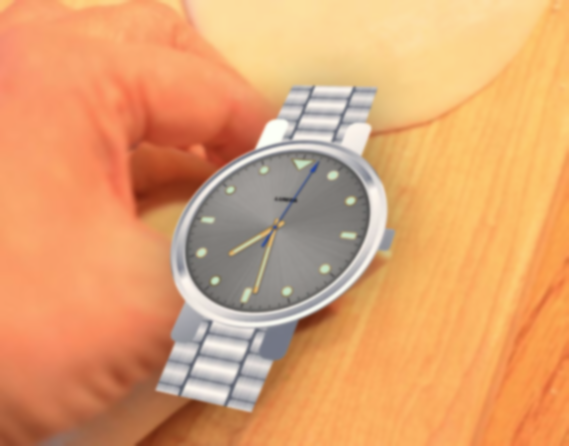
{"hour": 7, "minute": 29, "second": 2}
